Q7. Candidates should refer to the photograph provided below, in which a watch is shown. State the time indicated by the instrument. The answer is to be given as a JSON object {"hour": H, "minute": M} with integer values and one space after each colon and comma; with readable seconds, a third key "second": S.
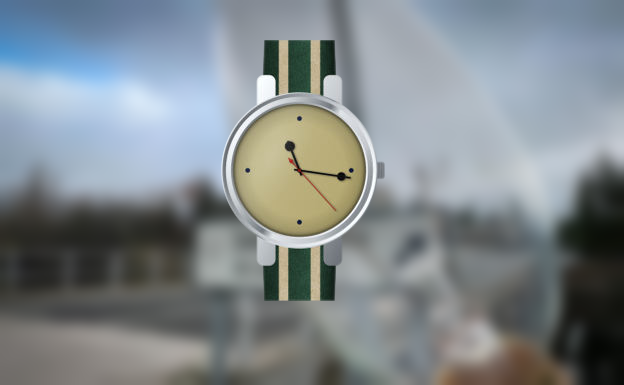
{"hour": 11, "minute": 16, "second": 23}
